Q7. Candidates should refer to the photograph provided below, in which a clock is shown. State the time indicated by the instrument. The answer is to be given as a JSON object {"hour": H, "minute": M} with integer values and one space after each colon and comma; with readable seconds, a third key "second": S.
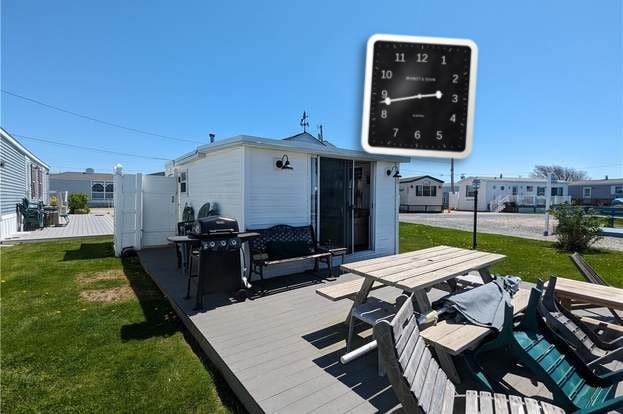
{"hour": 2, "minute": 43}
